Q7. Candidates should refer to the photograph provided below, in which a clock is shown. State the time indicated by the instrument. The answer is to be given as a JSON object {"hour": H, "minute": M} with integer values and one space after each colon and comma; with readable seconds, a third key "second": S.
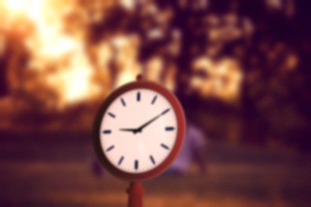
{"hour": 9, "minute": 10}
